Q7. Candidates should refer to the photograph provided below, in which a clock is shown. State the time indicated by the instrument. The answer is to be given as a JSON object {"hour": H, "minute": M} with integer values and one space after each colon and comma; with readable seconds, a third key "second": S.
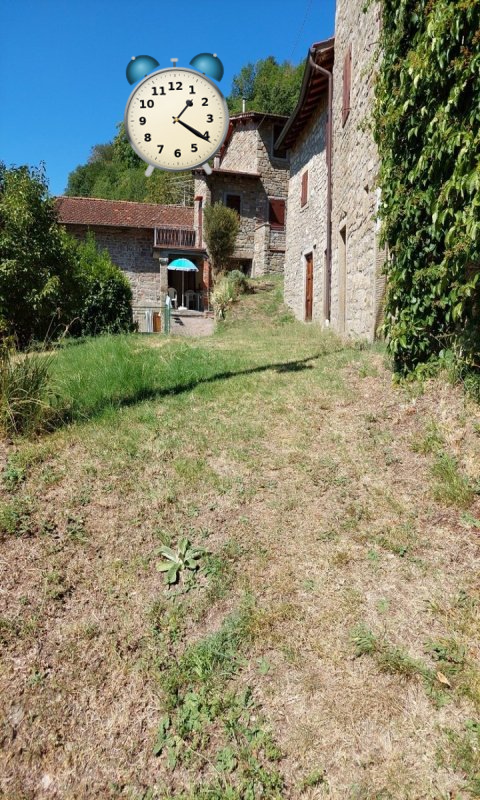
{"hour": 1, "minute": 21}
